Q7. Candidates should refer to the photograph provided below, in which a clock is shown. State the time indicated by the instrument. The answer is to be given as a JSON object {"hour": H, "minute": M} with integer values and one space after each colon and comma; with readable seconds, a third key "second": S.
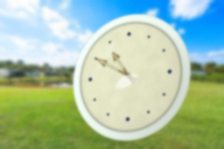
{"hour": 10, "minute": 50}
